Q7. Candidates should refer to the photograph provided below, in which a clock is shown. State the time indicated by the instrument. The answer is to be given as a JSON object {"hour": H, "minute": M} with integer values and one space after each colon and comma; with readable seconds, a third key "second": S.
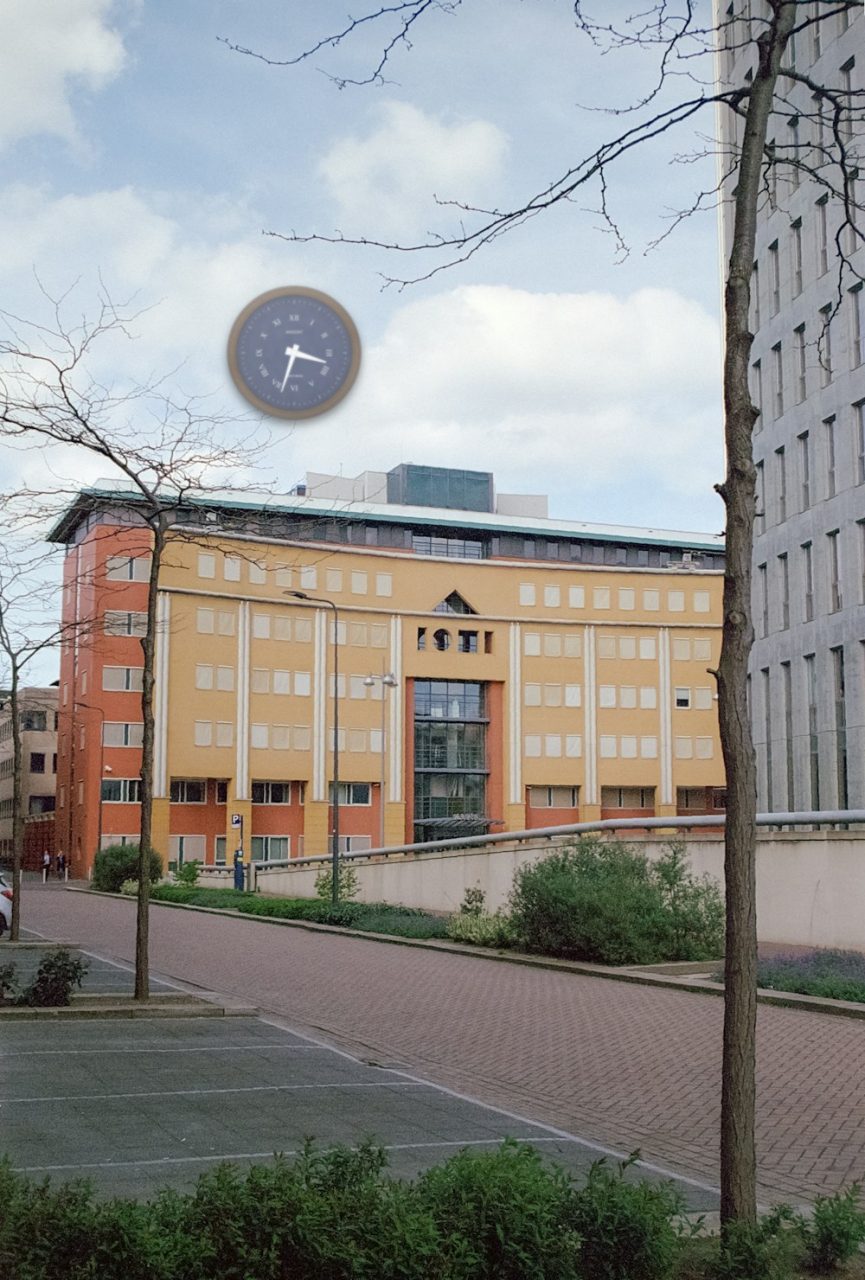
{"hour": 3, "minute": 33}
